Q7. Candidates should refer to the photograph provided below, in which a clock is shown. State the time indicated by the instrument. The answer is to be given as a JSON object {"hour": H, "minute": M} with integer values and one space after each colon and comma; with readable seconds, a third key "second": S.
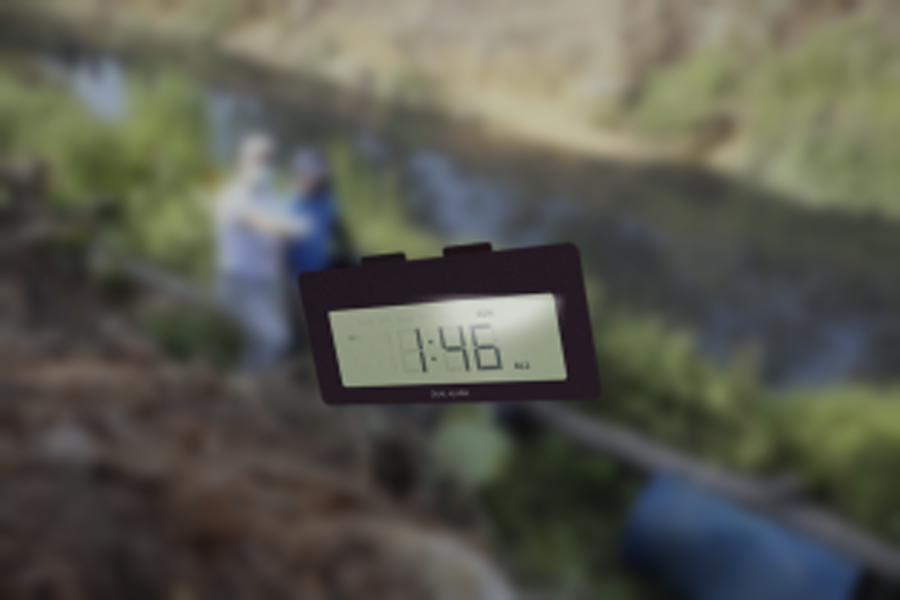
{"hour": 1, "minute": 46}
